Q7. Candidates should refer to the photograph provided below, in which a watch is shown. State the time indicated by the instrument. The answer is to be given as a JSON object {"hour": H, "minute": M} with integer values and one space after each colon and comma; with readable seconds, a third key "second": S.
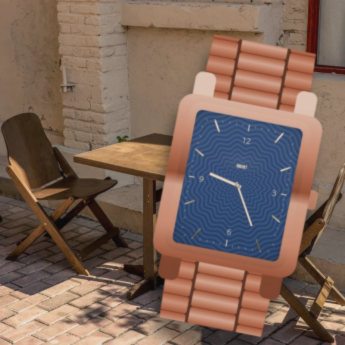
{"hour": 9, "minute": 25}
